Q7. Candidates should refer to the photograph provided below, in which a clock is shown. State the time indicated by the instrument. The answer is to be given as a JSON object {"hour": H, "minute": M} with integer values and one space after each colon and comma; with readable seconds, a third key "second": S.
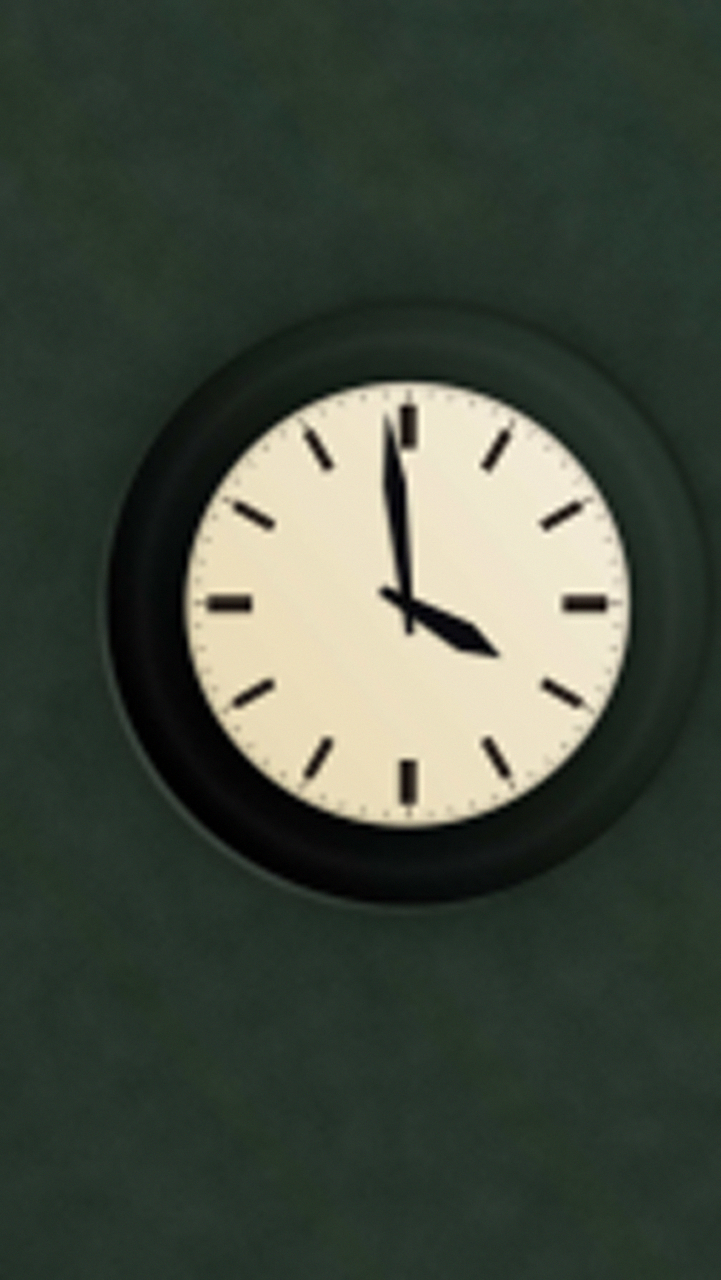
{"hour": 3, "minute": 59}
